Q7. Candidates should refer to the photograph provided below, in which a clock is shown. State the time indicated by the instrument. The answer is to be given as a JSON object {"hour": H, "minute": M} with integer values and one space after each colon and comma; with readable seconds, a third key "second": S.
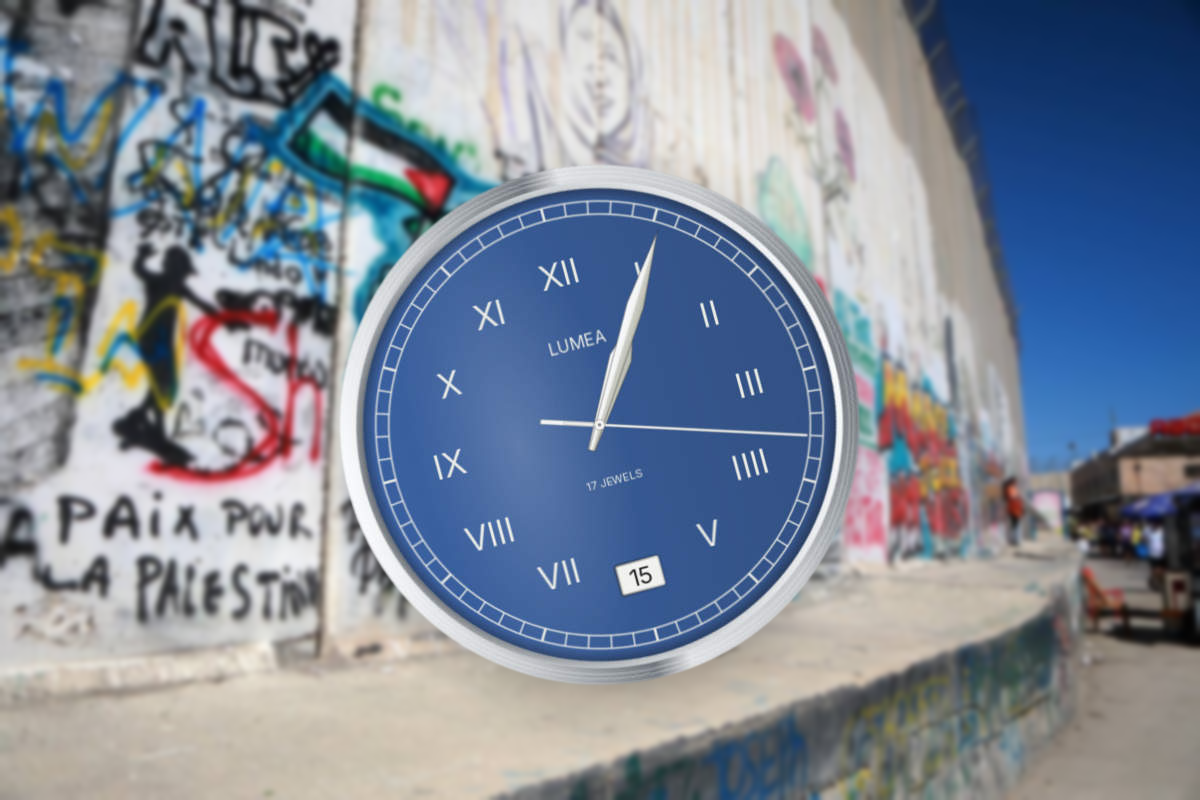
{"hour": 1, "minute": 5, "second": 18}
